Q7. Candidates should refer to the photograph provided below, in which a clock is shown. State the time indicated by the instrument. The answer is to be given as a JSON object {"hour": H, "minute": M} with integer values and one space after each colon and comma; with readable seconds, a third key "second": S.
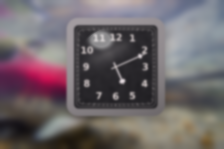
{"hour": 5, "minute": 11}
